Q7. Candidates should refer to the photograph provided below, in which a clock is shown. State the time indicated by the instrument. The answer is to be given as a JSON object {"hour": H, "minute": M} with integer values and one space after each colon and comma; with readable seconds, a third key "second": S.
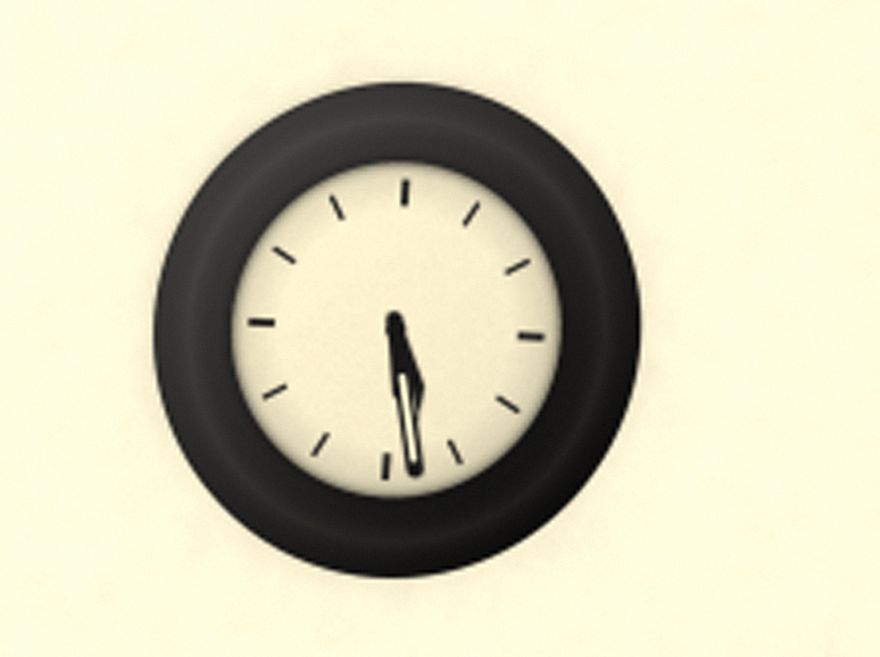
{"hour": 5, "minute": 28}
